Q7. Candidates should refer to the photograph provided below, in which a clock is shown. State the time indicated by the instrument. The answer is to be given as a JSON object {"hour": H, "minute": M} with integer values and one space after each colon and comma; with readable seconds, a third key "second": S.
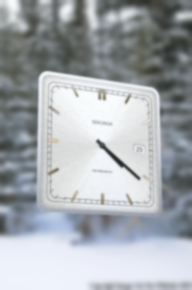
{"hour": 4, "minute": 21}
